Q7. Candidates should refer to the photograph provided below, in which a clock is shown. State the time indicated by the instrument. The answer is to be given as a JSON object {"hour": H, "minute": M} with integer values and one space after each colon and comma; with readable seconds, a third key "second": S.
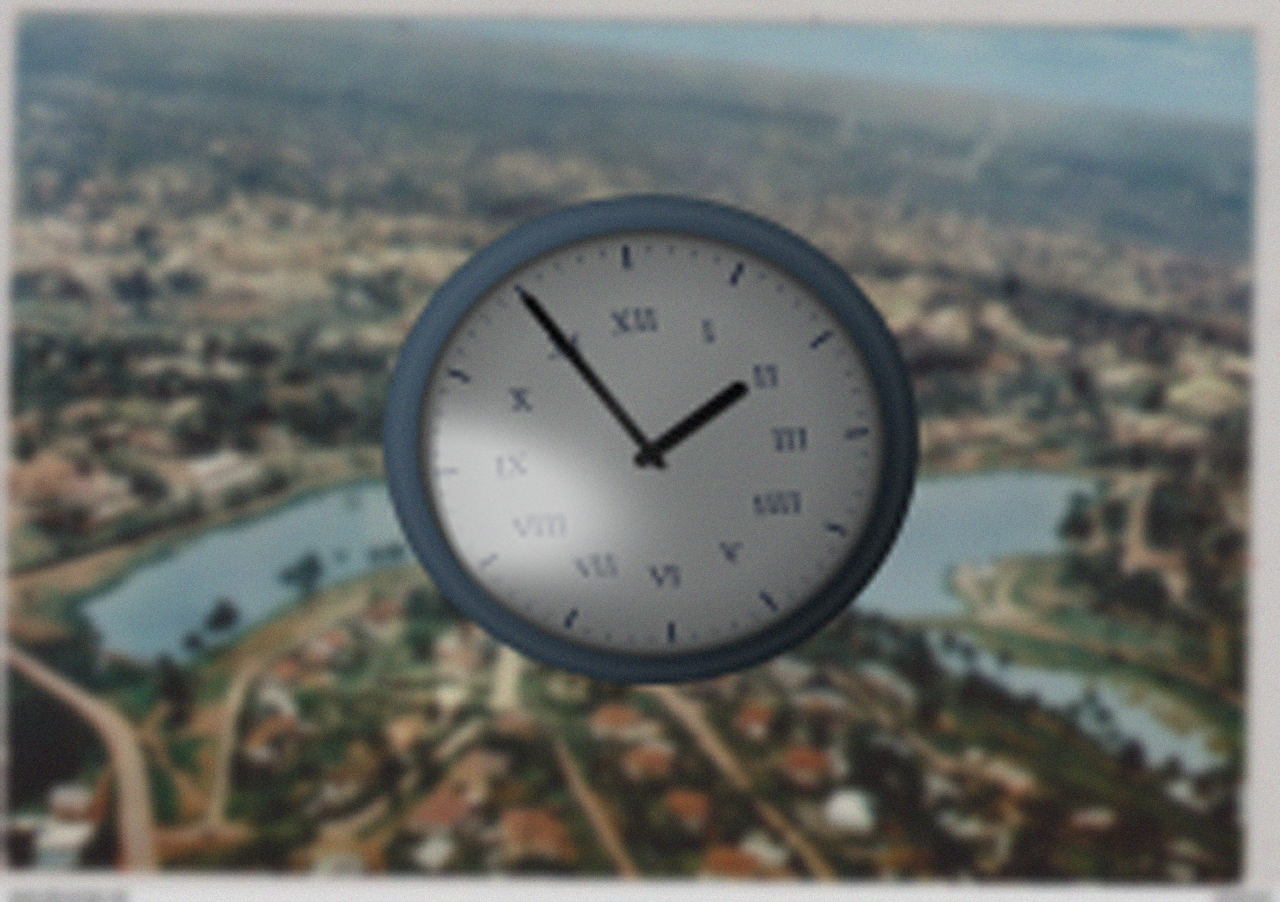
{"hour": 1, "minute": 55}
